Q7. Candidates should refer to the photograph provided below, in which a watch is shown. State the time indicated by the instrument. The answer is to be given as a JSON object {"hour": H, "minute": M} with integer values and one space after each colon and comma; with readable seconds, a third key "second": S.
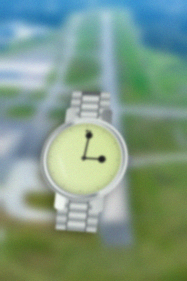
{"hour": 3, "minute": 1}
